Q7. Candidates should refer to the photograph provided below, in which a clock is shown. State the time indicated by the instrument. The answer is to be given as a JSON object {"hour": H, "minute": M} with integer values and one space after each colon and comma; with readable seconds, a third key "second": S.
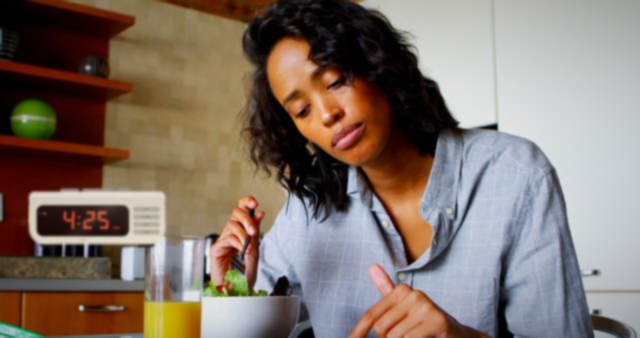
{"hour": 4, "minute": 25}
